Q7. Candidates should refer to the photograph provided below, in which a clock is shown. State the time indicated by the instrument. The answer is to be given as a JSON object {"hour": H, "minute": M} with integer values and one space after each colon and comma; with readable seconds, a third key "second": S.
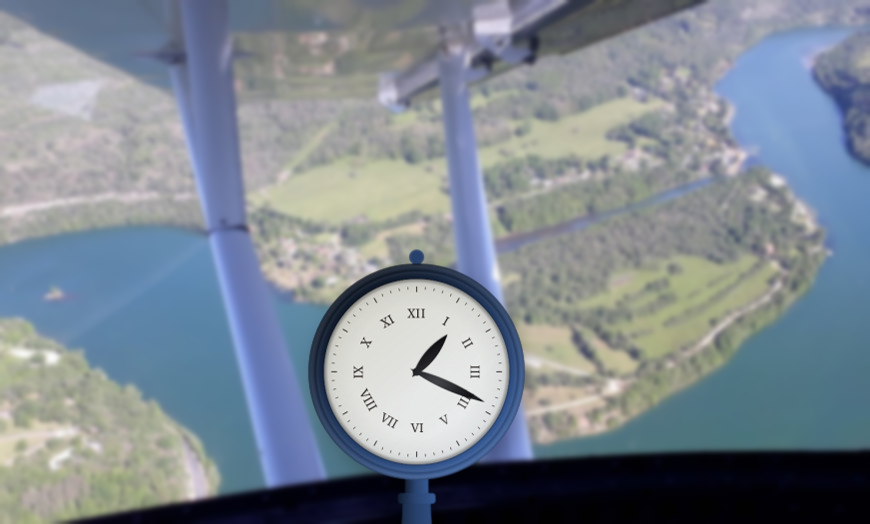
{"hour": 1, "minute": 19}
